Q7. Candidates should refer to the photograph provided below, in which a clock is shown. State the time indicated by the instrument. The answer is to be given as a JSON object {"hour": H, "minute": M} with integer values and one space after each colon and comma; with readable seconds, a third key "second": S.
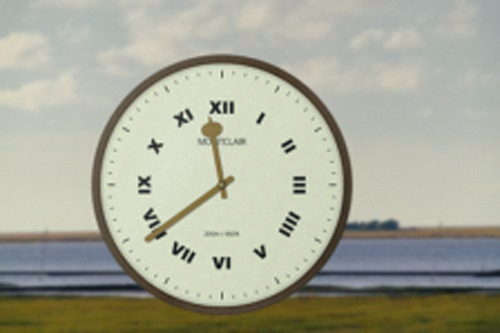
{"hour": 11, "minute": 39}
